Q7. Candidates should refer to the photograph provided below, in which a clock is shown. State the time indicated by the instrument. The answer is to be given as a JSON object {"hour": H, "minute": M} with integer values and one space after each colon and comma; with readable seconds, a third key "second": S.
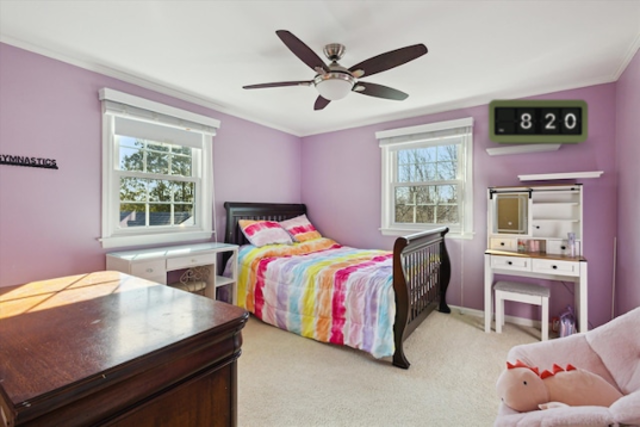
{"hour": 8, "minute": 20}
